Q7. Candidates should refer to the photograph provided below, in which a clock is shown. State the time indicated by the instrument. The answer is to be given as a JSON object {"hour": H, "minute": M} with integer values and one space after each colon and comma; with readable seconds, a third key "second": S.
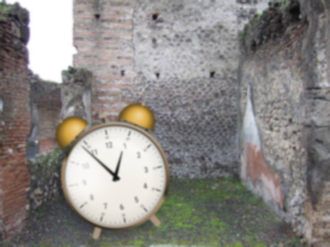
{"hour": 12, "minute": 54}
